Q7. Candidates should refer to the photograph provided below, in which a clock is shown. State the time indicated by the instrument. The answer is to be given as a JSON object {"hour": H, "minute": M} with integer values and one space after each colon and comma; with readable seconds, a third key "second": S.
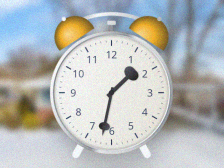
{"hour": 1, "minute": 32}
